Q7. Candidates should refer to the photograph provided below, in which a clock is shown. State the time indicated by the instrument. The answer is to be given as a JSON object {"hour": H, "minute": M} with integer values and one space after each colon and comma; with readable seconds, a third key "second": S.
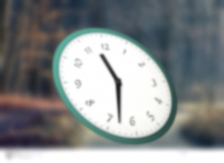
{"hour": 11, "minute": 33}
